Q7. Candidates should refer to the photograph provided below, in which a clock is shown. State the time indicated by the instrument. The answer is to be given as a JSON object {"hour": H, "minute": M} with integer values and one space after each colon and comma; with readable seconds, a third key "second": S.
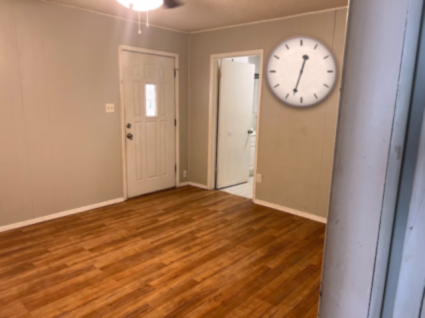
{"hour": 12, "minute": 33}
